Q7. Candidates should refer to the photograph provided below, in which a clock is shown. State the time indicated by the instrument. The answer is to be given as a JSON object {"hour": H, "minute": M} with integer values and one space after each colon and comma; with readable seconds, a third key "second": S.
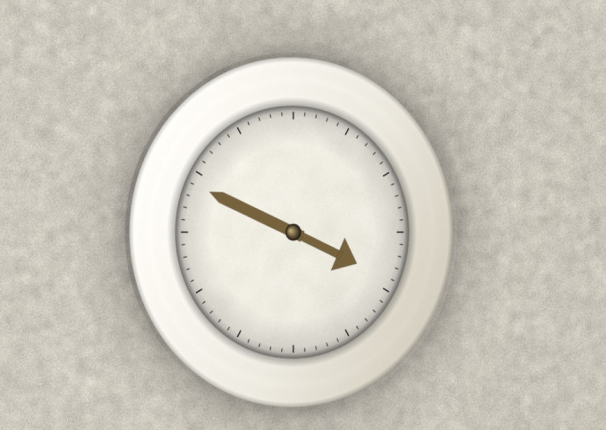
{"hour": 3, "minute": 49}
